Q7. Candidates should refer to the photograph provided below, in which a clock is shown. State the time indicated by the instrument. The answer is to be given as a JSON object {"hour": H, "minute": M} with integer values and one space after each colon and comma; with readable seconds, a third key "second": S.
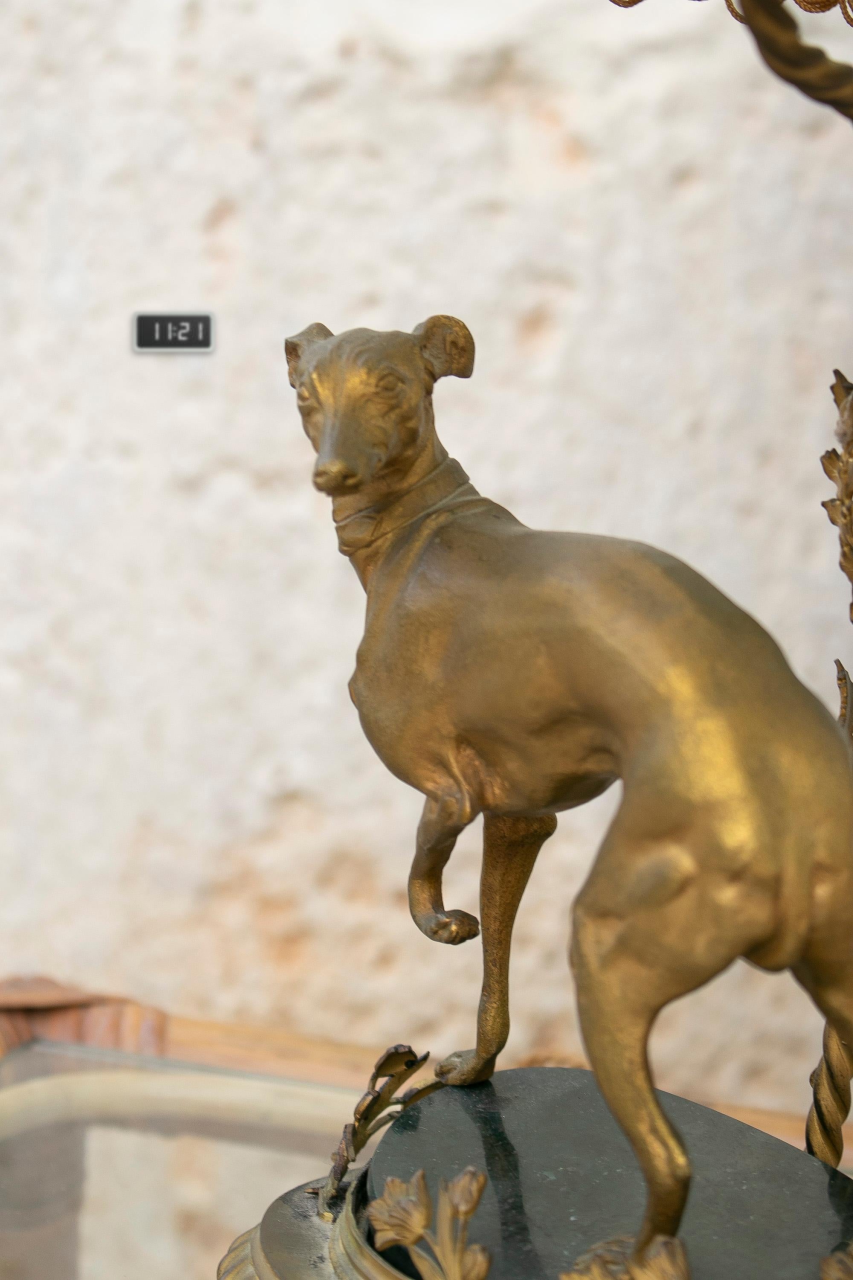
{"hour": 11, "minute": 21}
